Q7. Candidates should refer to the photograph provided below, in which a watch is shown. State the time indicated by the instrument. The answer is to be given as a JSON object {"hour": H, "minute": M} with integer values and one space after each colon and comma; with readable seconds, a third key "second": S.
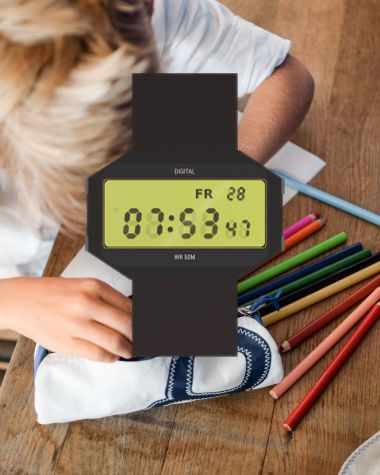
{"hour": 7, "minute": 53, "second": 47}
